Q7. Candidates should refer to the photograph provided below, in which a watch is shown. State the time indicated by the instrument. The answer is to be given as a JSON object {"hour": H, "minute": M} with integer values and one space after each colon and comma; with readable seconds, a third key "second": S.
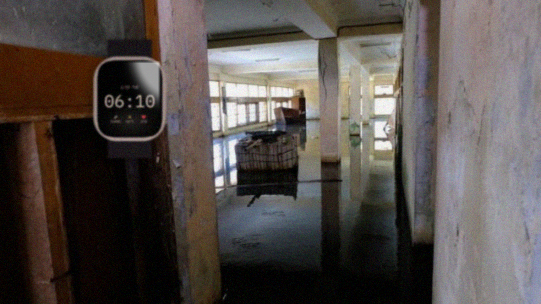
{"hour": 6, "minute": 10}
